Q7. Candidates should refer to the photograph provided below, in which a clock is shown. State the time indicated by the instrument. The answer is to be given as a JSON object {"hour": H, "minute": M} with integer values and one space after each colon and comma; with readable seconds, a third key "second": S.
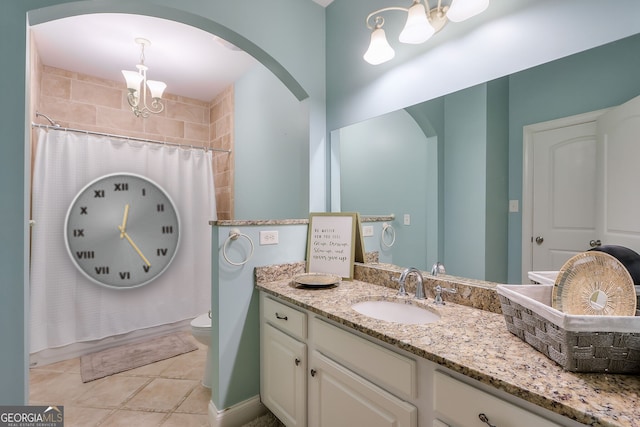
{"hour": 12, "minute": 24}
